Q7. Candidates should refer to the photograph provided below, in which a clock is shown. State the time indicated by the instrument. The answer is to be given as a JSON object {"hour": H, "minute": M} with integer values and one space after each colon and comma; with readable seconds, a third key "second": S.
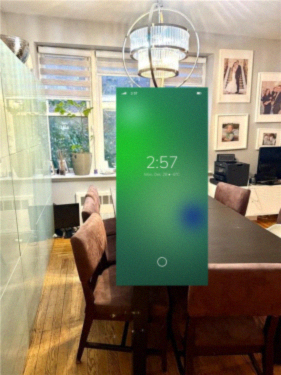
{"hour": 2, "minute": 57}
